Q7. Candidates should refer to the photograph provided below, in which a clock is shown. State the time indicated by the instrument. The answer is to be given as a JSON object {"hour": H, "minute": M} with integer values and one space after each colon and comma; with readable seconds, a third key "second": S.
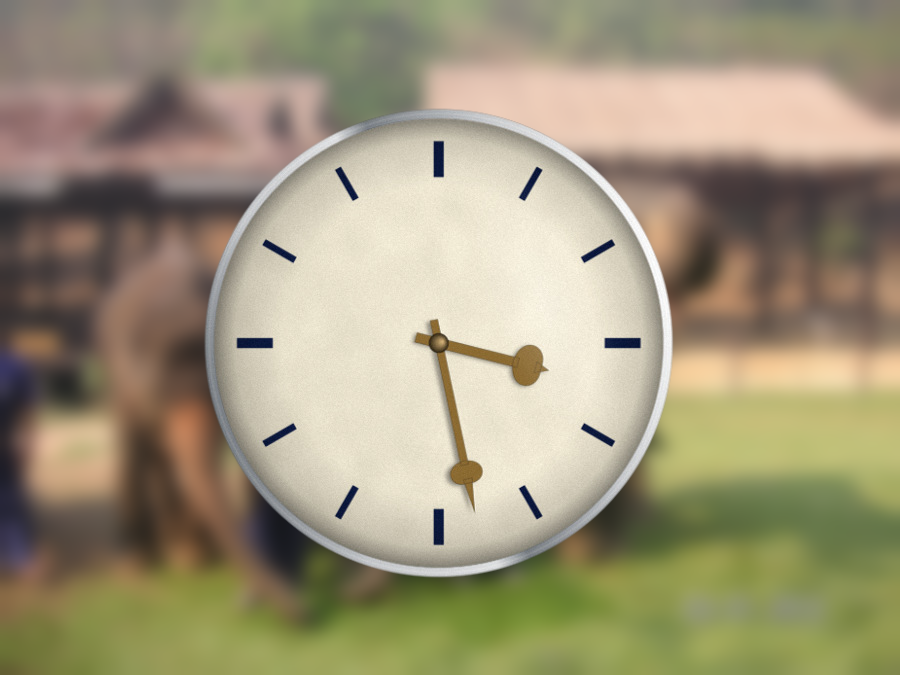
{"hour": 3, "minute": 28}
